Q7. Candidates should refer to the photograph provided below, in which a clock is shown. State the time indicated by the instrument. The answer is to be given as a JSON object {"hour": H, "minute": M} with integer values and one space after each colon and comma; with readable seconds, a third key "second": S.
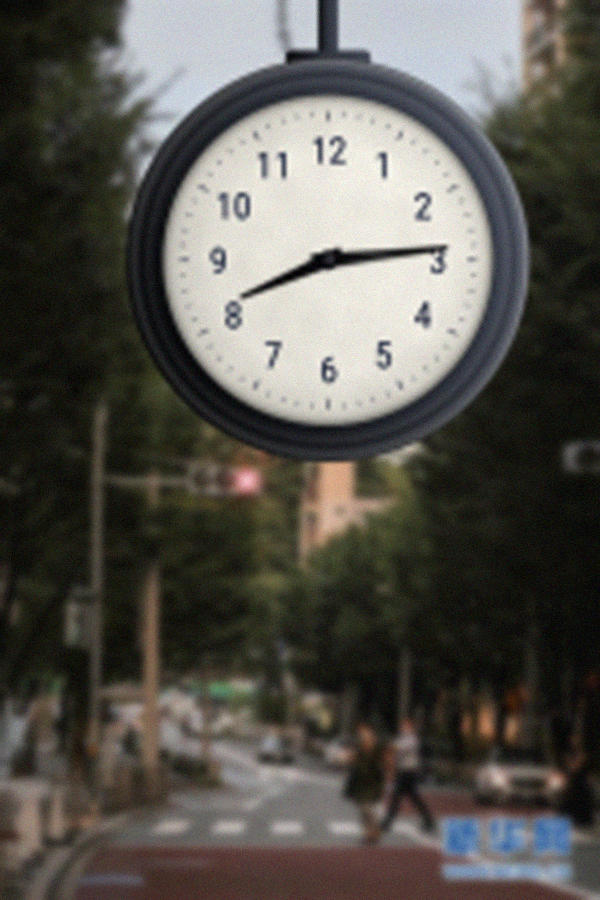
{"hour": 8, "minute": 14}
